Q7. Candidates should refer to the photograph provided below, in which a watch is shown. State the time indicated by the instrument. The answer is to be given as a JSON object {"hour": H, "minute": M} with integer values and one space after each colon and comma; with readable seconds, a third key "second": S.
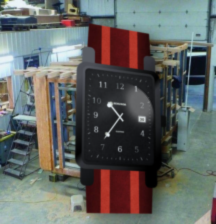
{"hour": 10, "minute": 36}
